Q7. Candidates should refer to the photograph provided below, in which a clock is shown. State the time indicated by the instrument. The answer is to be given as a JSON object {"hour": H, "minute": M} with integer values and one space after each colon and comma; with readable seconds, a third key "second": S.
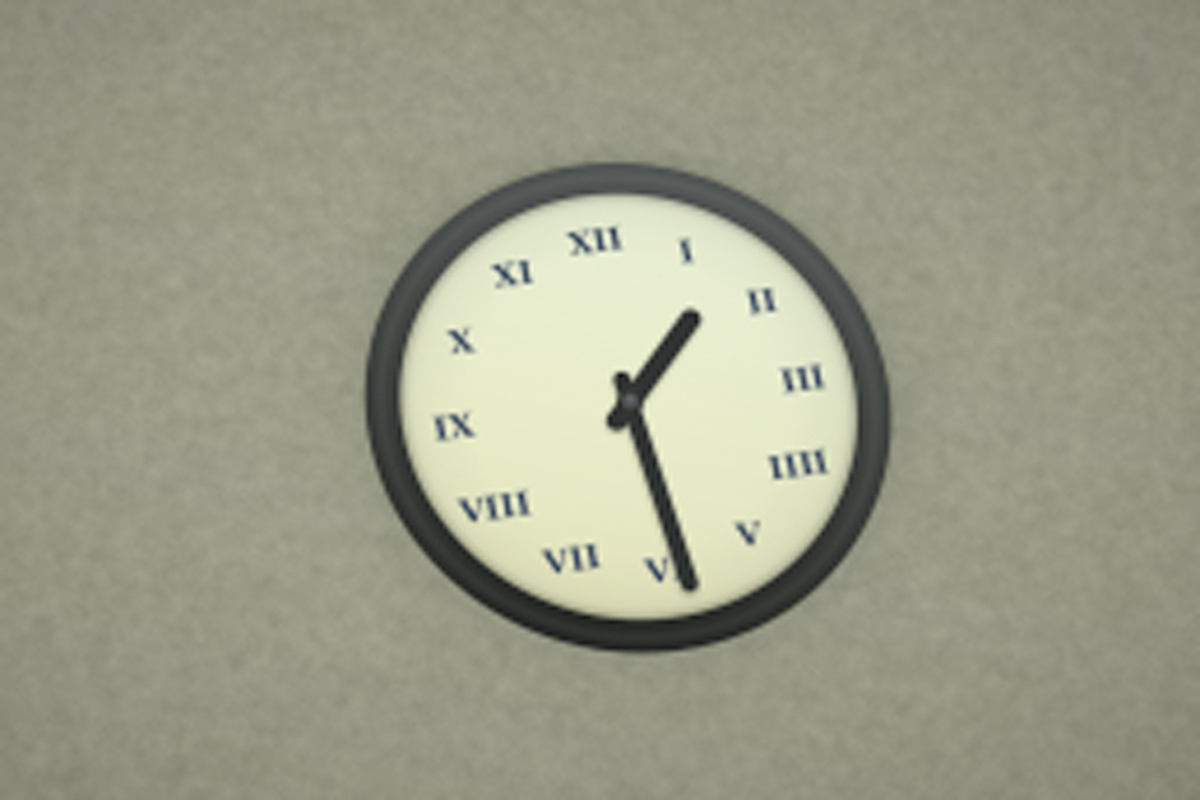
{"hour": 1, "minute": 29}
